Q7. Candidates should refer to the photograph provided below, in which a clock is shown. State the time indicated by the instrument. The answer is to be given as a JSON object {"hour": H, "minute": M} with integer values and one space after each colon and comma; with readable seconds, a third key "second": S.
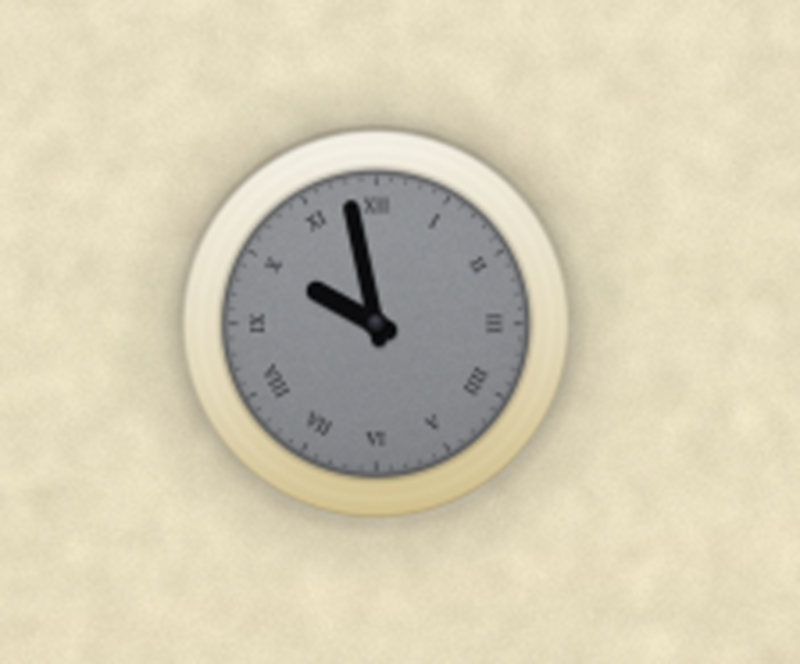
{"hour": 9, "minute": 58}
